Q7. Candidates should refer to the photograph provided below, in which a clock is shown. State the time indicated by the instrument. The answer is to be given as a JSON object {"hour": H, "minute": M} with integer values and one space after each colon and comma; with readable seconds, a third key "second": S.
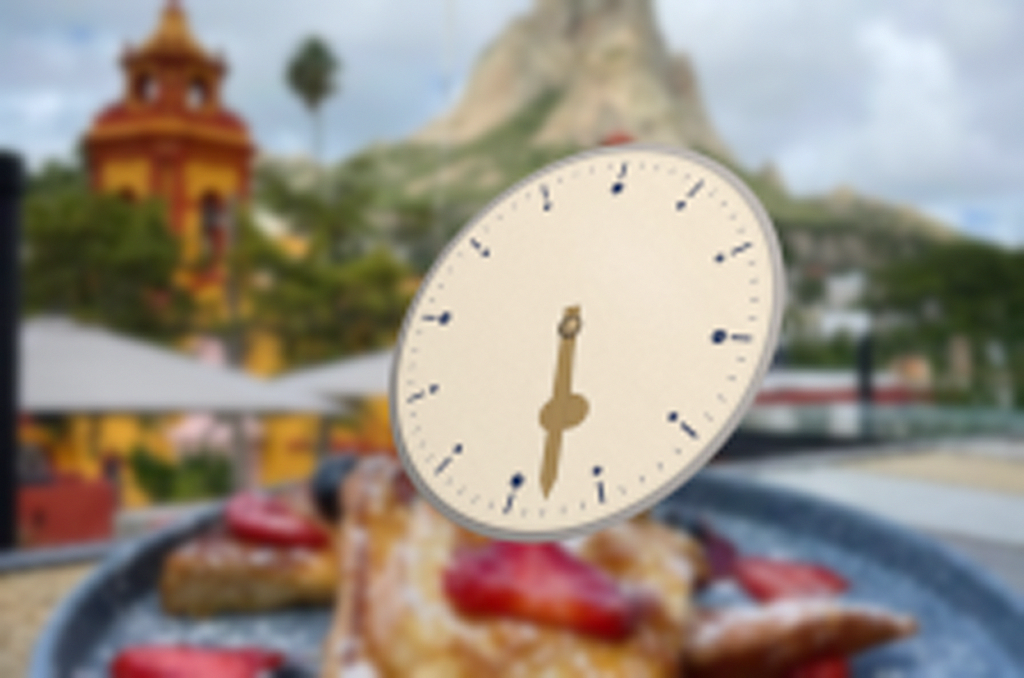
{"hour": 5, "minute": 28}
